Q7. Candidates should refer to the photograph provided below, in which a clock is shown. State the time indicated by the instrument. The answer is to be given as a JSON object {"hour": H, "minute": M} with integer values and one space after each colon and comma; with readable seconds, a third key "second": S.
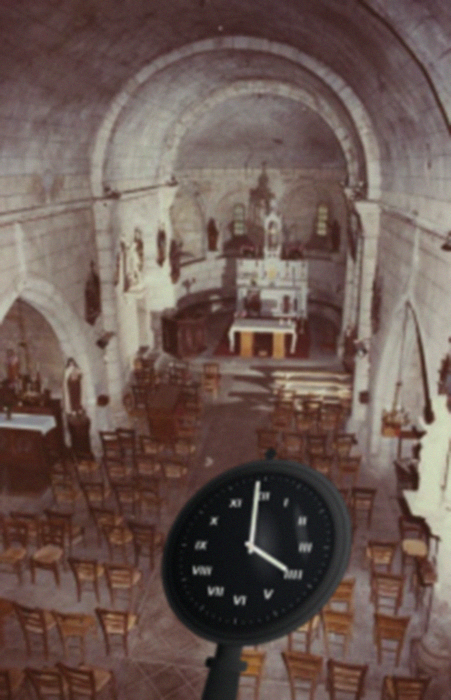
{"hour": 3, "minute": 59}
